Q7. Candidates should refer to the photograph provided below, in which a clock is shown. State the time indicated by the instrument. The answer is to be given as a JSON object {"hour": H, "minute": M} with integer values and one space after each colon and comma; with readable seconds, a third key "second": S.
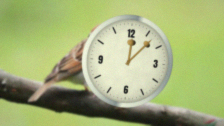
{"hour": 12, "minute": 7}
